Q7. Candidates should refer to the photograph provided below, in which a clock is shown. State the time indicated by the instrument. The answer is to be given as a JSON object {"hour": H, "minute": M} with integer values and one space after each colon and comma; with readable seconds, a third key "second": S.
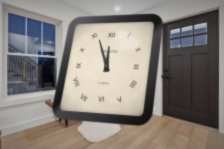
{"hour": 11, "minute": 56}
